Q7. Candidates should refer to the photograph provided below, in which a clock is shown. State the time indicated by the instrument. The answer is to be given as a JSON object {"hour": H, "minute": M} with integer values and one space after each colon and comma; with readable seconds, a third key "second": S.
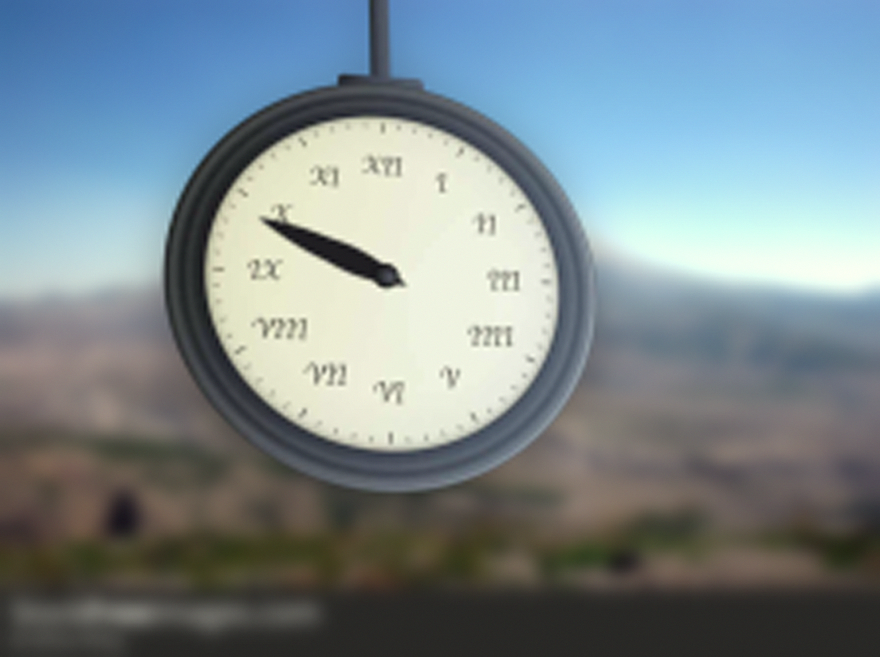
{"hour": 9, "minute": 49}
